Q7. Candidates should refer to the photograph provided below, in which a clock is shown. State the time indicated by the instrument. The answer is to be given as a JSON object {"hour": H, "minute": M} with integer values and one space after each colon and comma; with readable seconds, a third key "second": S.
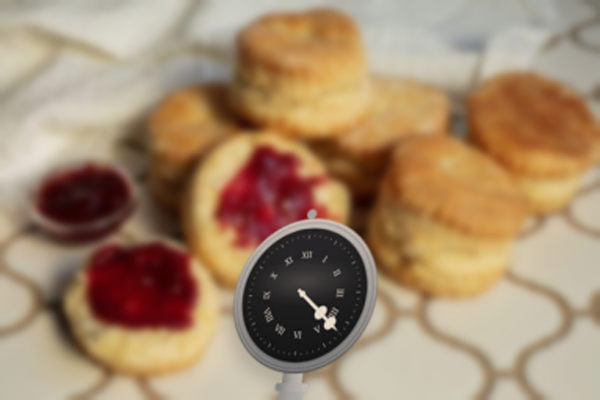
{"hour": 4, "minute": 22}
